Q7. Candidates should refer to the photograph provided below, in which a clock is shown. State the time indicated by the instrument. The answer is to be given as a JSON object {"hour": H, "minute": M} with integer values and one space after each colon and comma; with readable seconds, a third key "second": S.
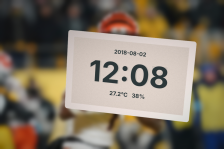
{"hour": 12, "minute": 8}
